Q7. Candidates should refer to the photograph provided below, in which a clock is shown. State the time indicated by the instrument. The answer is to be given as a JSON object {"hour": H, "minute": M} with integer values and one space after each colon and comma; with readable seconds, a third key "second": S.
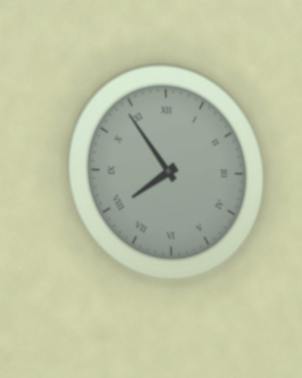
{"hour": 7, "minute": 54}
